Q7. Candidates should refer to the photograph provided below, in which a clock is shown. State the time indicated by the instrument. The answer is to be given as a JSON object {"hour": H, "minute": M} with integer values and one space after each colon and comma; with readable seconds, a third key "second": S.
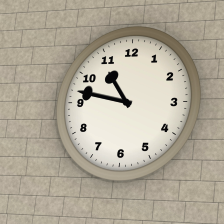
{"hour": 10, "minute": 47}
